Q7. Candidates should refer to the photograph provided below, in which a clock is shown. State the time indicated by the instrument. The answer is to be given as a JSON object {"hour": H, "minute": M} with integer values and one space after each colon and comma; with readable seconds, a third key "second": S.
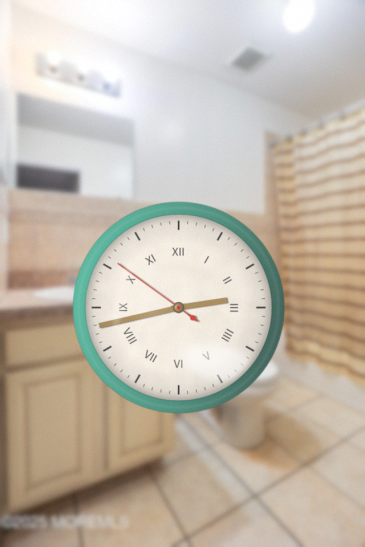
{"hour": 2, "minute": 42, "second": 51}
